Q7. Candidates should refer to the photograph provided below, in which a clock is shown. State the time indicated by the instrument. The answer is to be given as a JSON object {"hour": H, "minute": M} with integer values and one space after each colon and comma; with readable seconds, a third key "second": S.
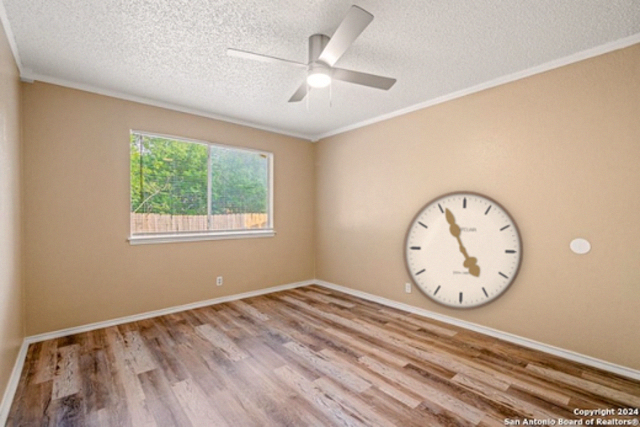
{"hour": 4, "minute": 56}
